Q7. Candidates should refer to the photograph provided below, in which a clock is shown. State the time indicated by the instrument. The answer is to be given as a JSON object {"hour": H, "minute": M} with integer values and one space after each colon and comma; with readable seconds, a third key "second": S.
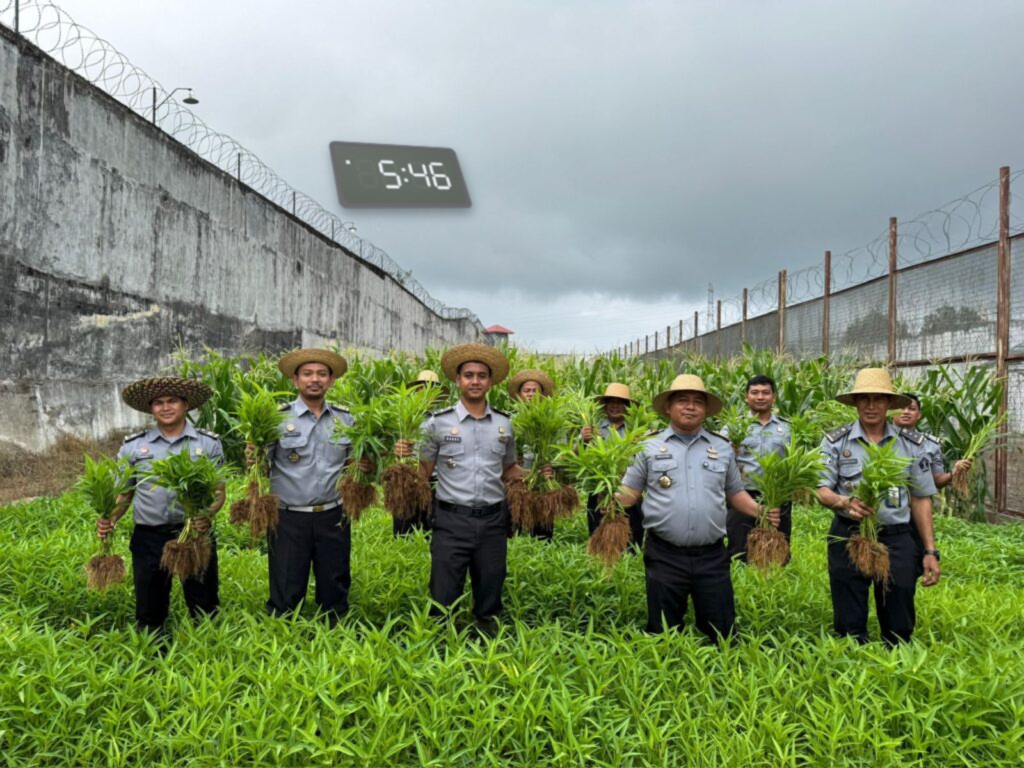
{"hour": 5, "minute": 46}
